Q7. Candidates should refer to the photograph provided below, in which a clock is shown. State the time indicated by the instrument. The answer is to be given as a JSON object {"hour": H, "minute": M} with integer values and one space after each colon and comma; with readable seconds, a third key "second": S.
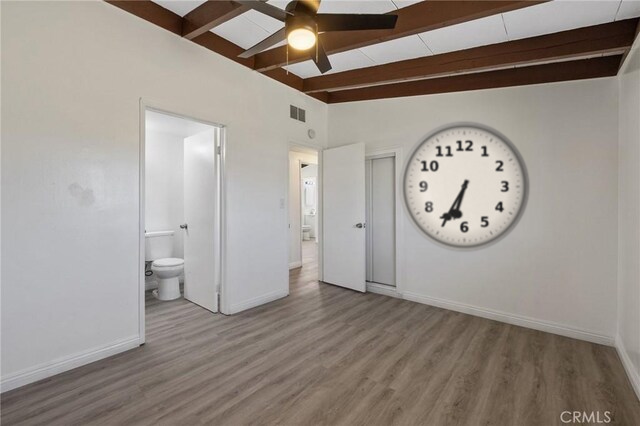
{"hour": 6, "minute": 35}
